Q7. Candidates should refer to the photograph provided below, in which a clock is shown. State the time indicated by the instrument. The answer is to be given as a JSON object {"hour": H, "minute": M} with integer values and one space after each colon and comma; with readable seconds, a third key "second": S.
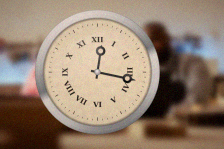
{"hour": 12, "minute": 17}
